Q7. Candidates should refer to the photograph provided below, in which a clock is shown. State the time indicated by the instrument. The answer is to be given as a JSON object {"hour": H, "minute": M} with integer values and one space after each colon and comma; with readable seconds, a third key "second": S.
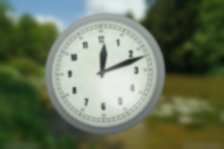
{"hour": 12, "minute": 12}
